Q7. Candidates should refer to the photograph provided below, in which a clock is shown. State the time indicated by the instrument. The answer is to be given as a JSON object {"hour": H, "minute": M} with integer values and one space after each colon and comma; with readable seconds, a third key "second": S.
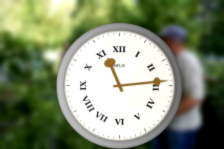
{"hour": 11, "minute": 14}
